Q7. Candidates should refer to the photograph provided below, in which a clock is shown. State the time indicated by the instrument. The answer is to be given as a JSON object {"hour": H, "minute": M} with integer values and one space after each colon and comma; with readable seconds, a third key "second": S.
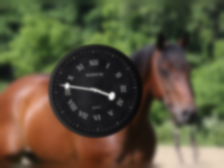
{"hour": 3, "minute": 47}
